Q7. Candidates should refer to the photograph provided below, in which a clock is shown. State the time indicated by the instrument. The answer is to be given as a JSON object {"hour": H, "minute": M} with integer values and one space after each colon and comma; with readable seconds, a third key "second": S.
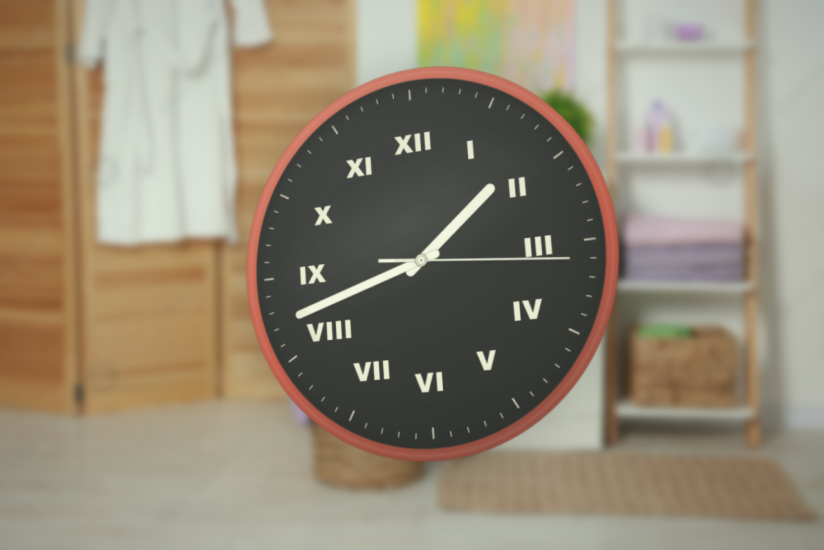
{"hour": 1, "minute": 42, "second": 16}
